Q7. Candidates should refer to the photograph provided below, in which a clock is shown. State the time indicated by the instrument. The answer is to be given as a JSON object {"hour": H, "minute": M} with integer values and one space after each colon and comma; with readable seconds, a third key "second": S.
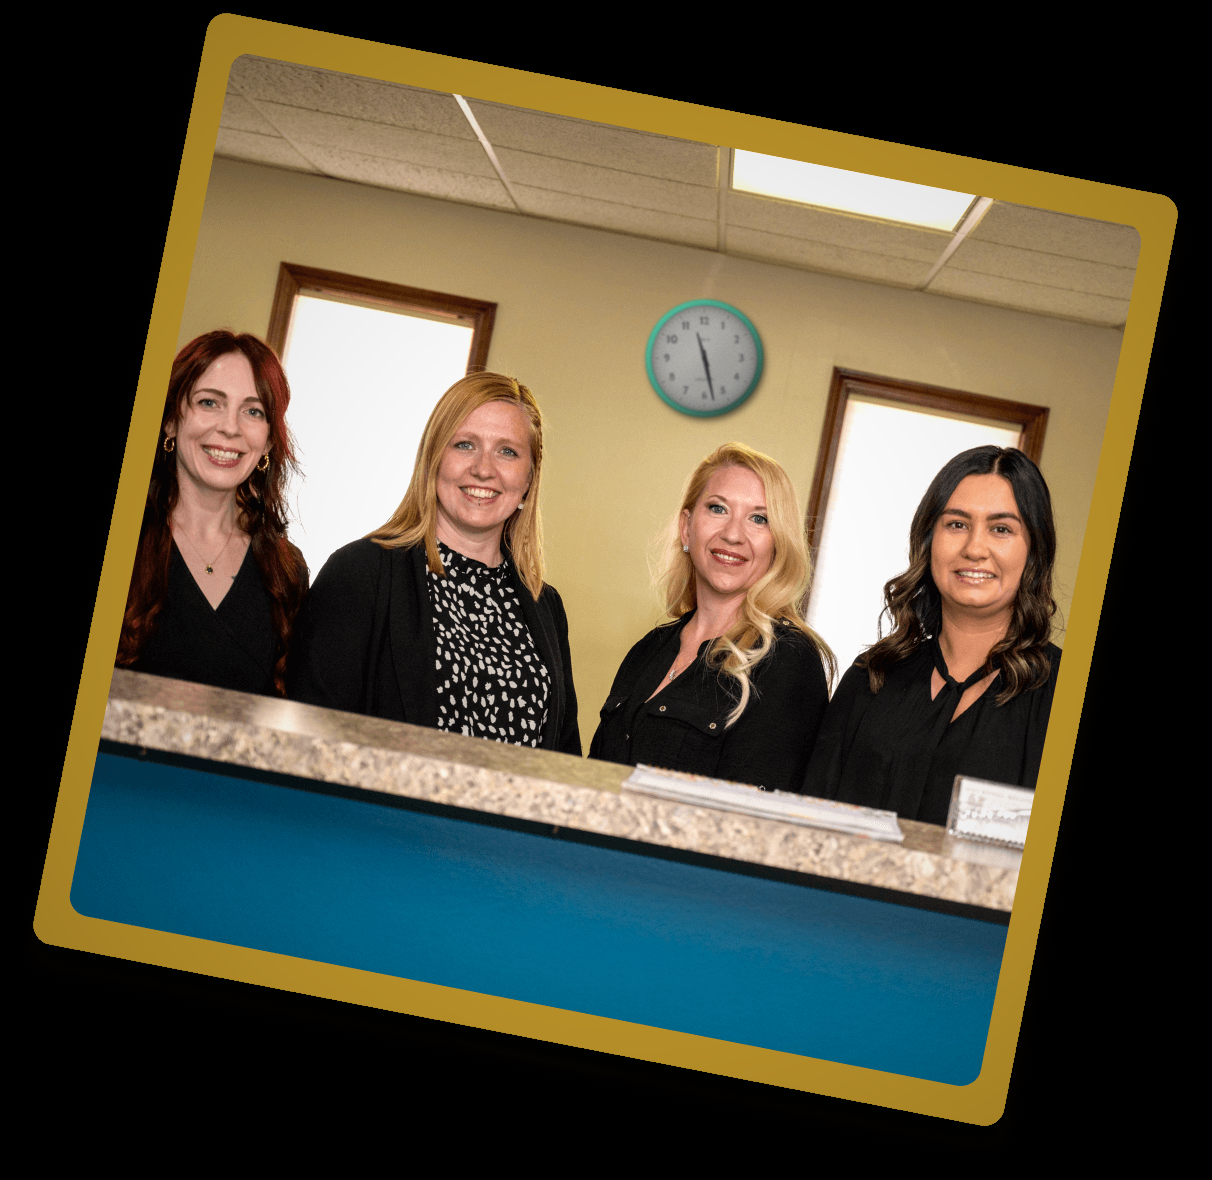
{"hour": 11, "minute": 28}
